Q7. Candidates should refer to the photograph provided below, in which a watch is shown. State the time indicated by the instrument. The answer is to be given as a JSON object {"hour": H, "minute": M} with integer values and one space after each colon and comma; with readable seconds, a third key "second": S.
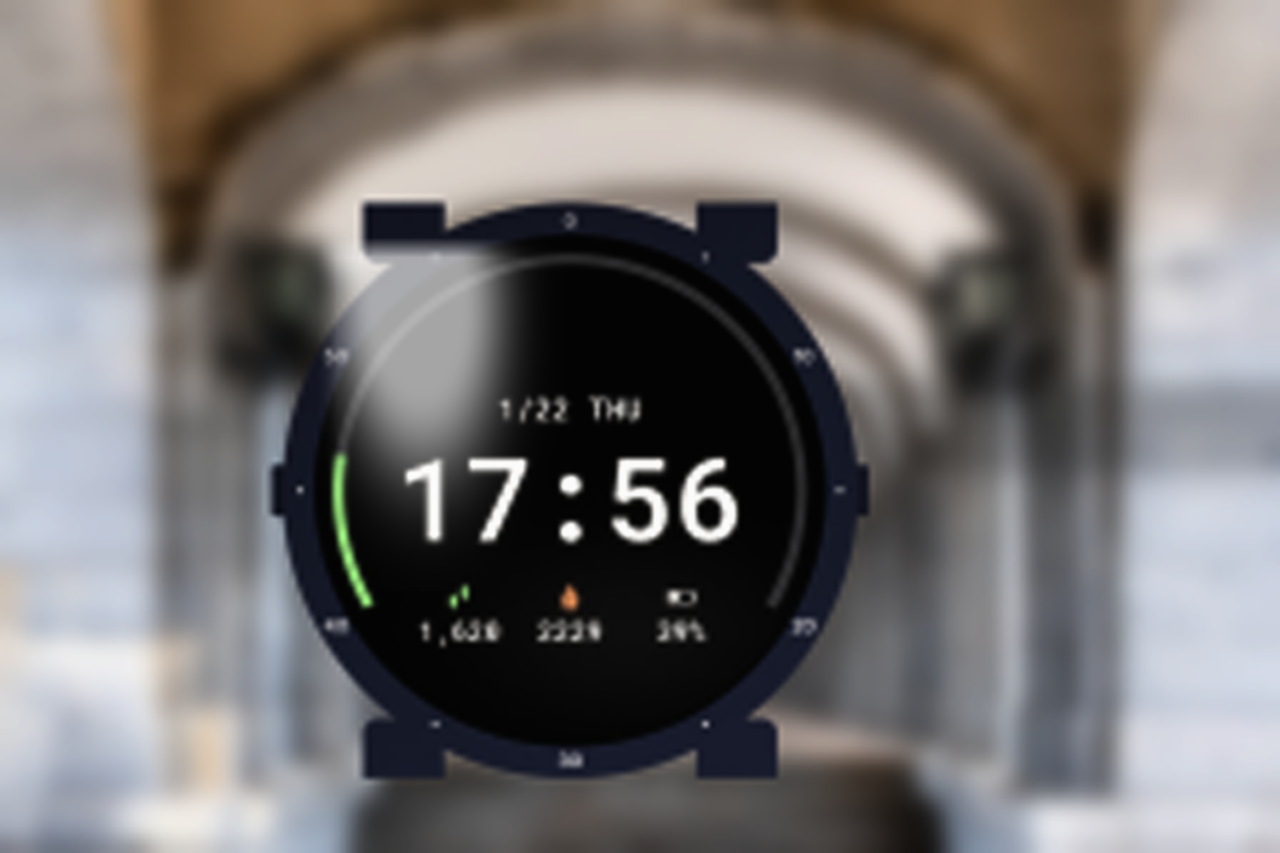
{"hour": 17, "minute": 56}
